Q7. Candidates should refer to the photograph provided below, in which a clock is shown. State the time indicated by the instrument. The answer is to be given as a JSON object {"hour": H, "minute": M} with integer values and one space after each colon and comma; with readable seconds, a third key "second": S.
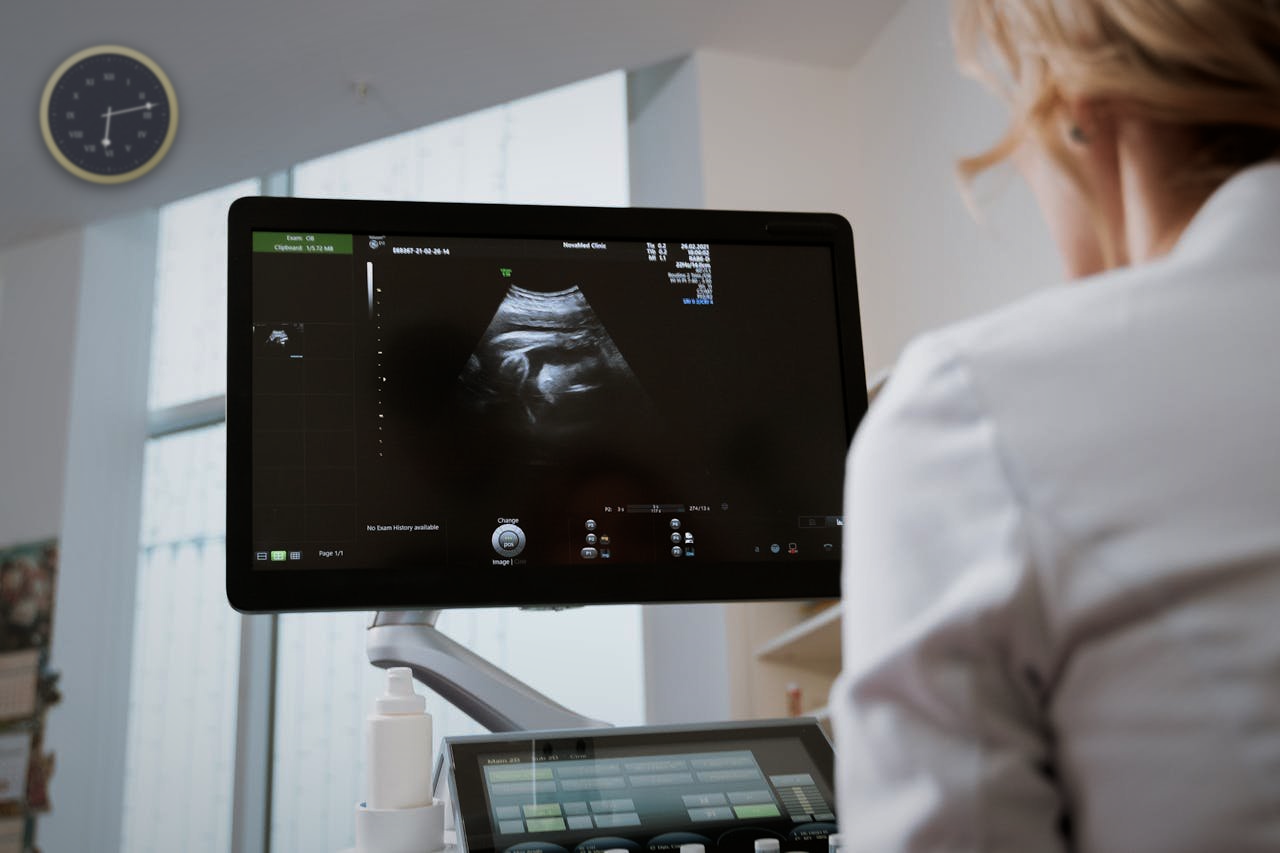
{"hour": 6, "minute": 13}
